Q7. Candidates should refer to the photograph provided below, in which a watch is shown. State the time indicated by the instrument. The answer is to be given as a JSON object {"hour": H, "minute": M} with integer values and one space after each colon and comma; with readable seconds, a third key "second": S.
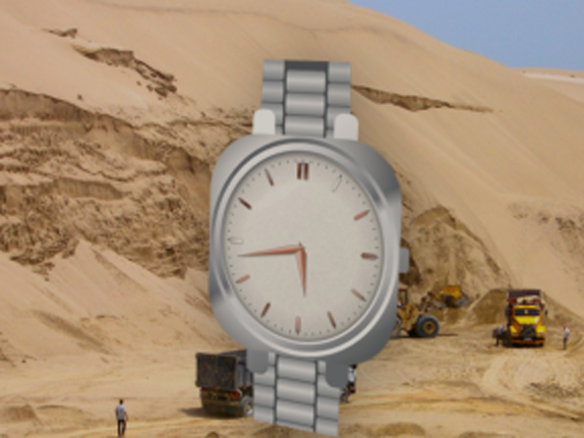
{"hour": 5, "minute": 43}
